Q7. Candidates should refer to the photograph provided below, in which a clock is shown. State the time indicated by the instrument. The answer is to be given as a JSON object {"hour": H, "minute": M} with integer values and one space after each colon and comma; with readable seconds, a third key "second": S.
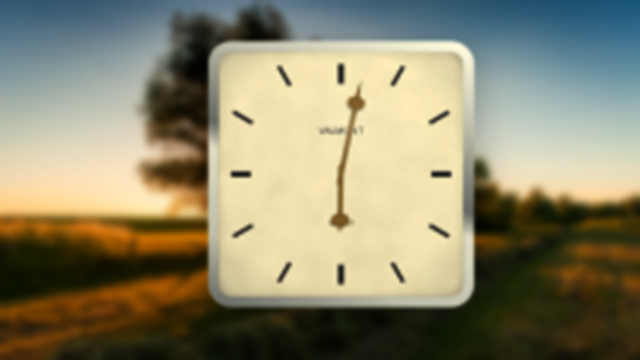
{"hour": 6, "minute": 2}
